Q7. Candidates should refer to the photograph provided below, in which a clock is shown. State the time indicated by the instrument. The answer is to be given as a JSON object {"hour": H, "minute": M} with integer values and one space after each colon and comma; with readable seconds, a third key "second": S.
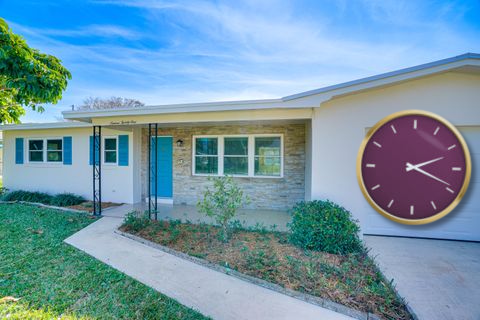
{"hour": 2, "minute": 19}
